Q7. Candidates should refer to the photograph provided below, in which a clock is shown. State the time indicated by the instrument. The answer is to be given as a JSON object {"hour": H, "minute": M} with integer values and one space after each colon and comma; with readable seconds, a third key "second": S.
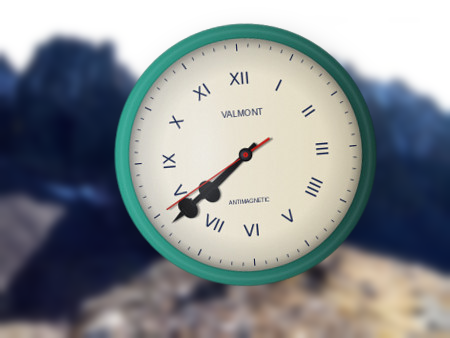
{"hour": 7, "minute": 38, "second": 40}
